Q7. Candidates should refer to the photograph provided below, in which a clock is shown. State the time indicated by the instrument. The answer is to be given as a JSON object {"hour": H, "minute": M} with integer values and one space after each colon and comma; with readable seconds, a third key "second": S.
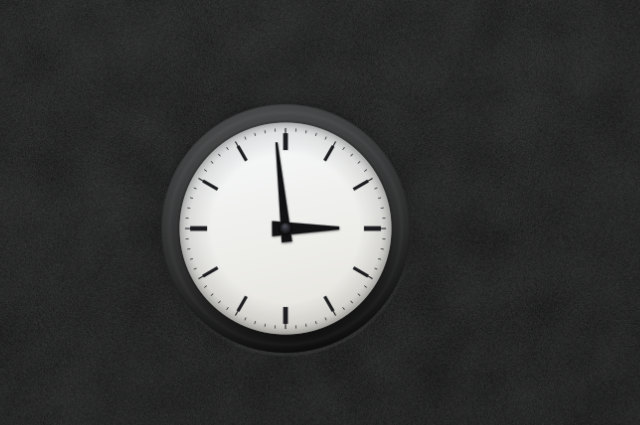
{"hour": 2, "minute": 59}
